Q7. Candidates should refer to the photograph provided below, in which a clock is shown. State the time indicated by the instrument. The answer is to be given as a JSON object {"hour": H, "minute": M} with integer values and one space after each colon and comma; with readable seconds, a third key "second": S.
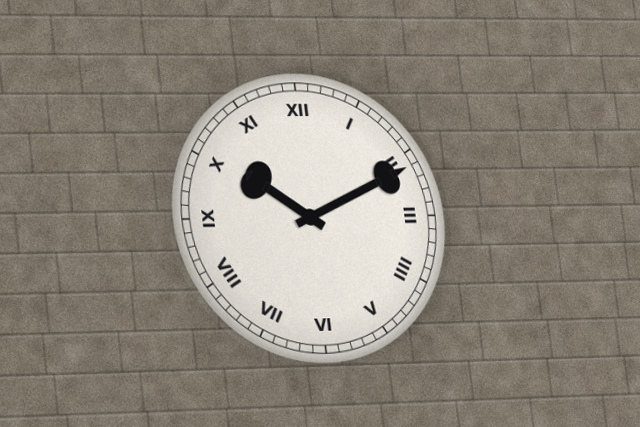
{"hour": 10, "minute": 11}
